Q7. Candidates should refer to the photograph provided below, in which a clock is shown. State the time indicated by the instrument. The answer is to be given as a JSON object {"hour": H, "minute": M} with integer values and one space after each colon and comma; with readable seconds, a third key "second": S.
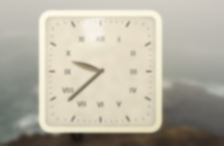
{"hour": 9, "minute": 38}
